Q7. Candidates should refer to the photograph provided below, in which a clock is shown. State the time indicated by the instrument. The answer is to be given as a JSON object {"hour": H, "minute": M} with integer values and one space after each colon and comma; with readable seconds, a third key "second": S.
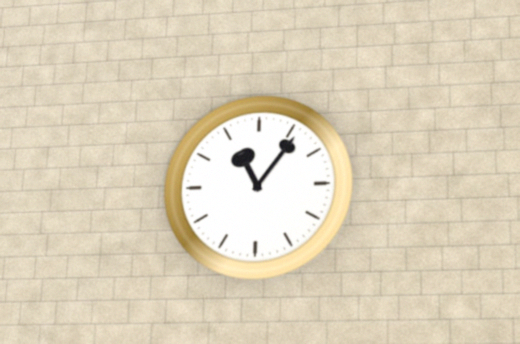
{"hour": 11, "minute": 6}
